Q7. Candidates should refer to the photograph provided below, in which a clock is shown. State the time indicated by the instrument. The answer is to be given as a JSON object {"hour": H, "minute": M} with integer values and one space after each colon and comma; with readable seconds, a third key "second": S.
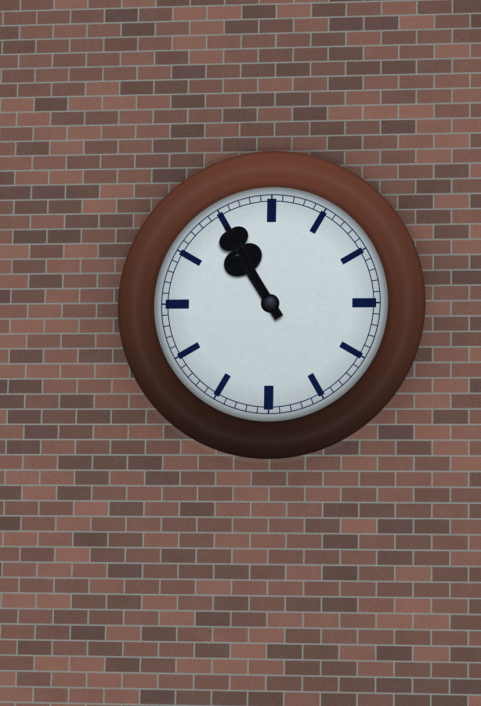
{"hour": 10, "minute": 55}
